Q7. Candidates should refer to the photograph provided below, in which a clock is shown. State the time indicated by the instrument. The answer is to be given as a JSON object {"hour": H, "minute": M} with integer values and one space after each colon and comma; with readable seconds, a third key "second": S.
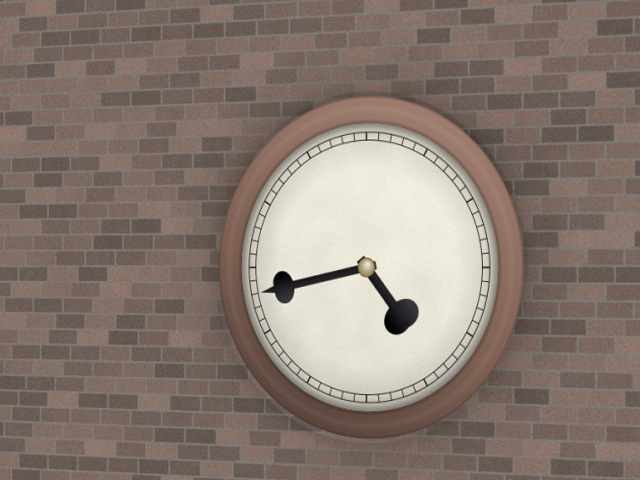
{"hour": 4, "minute": 43}
